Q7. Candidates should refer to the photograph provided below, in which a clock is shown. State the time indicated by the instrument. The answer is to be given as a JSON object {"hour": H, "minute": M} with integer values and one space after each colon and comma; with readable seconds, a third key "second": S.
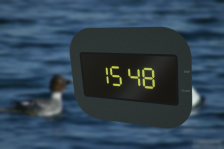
{"hour": 15, "minute": 48}
